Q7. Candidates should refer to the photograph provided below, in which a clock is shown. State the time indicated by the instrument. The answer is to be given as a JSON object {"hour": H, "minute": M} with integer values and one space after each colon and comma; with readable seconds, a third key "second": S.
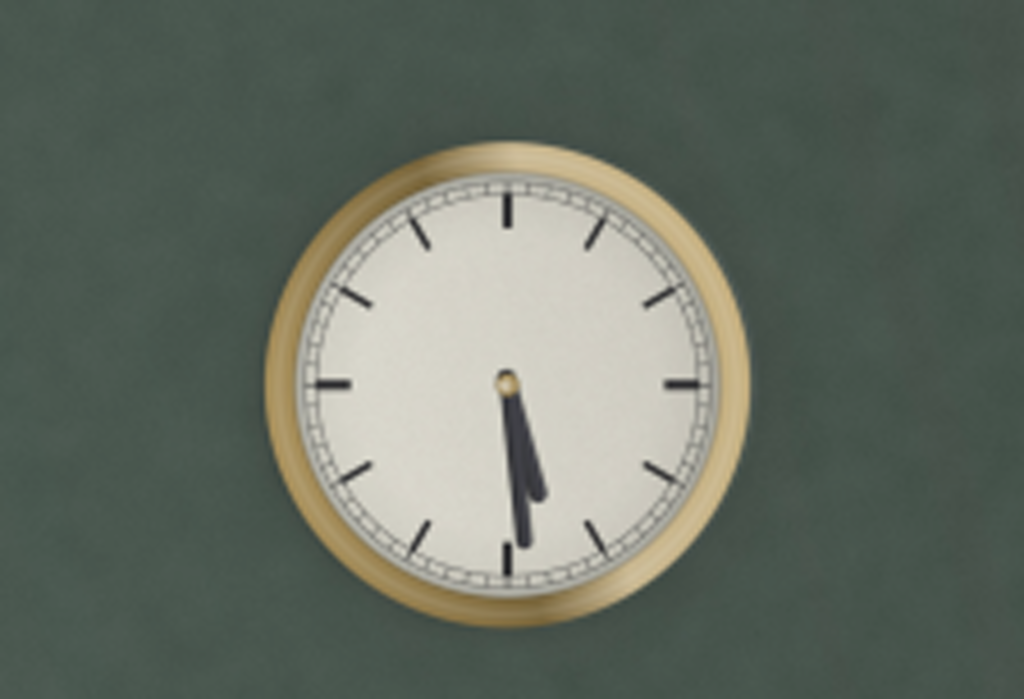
{"hour": 5, "minute": 29}
